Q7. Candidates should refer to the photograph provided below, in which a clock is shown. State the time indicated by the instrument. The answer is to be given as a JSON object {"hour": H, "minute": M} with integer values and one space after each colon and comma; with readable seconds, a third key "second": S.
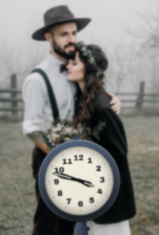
{"hour": 3, "minute": 48}
